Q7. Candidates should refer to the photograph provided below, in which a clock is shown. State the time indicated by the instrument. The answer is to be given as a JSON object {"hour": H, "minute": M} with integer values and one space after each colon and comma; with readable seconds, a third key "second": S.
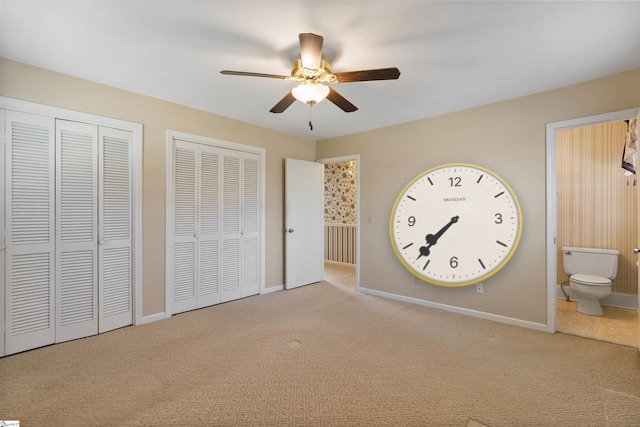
{"hour": 7, "minute": 37}
